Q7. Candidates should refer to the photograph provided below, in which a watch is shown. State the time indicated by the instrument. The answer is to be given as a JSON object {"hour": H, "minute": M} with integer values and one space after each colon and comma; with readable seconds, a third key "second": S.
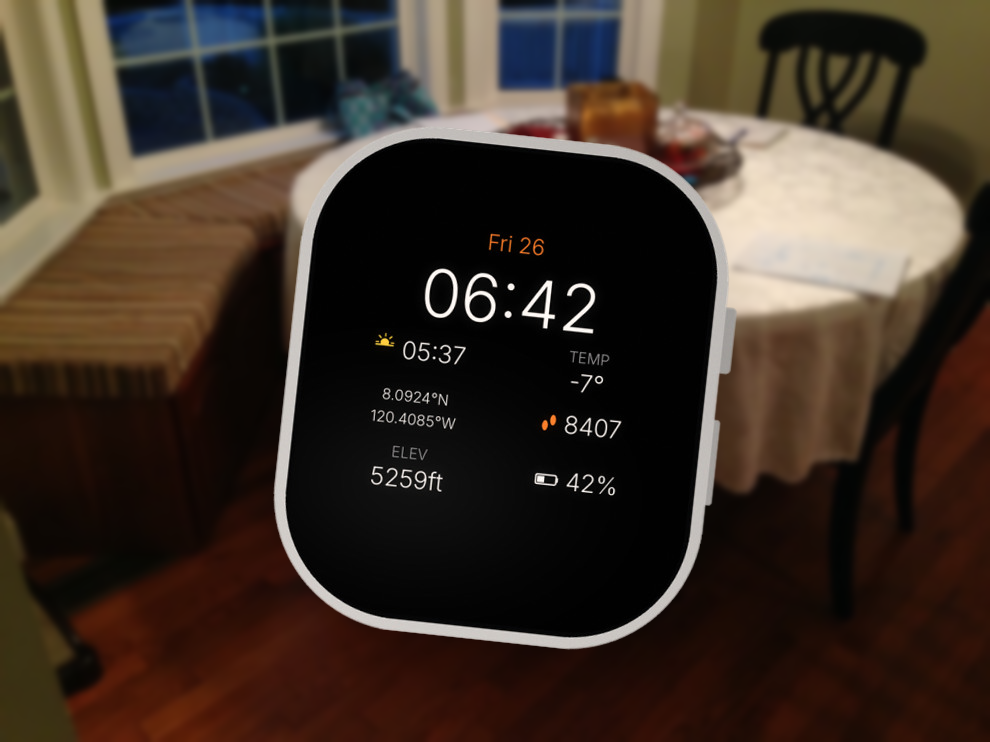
{"hour": 6, "minute": 42}
